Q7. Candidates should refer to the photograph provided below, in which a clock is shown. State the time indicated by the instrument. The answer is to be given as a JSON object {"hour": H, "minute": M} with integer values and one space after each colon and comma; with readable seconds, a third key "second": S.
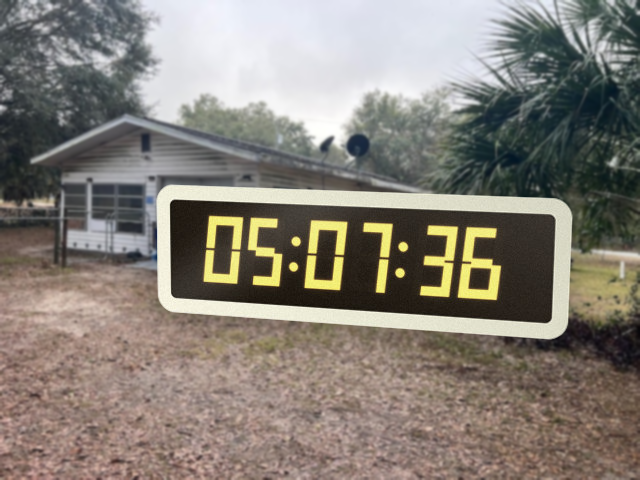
{"hour": 5, "minute": 7, "second": 36}
